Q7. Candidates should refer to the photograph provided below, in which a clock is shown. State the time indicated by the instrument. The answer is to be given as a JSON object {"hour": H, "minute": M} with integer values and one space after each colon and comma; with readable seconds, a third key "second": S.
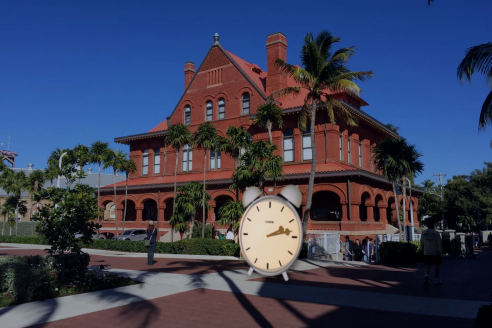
{"hour": 2, "minute": 13}
